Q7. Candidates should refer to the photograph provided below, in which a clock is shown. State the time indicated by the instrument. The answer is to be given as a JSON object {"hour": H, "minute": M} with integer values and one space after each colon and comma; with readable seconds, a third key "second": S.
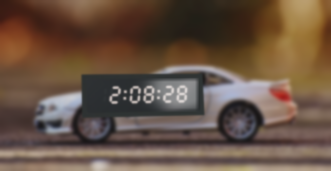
{"hour": 2, "minute": 8, "second": 28}
